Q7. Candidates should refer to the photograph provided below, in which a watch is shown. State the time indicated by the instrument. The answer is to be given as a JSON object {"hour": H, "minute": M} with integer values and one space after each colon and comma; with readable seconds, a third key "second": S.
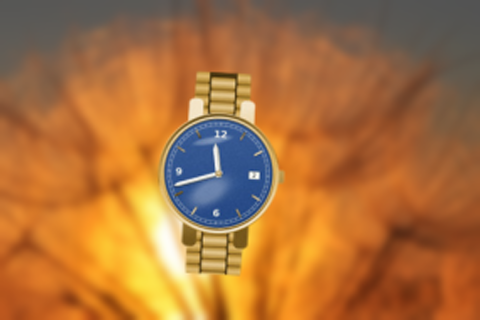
{"hour": 11, "minute": 42}
